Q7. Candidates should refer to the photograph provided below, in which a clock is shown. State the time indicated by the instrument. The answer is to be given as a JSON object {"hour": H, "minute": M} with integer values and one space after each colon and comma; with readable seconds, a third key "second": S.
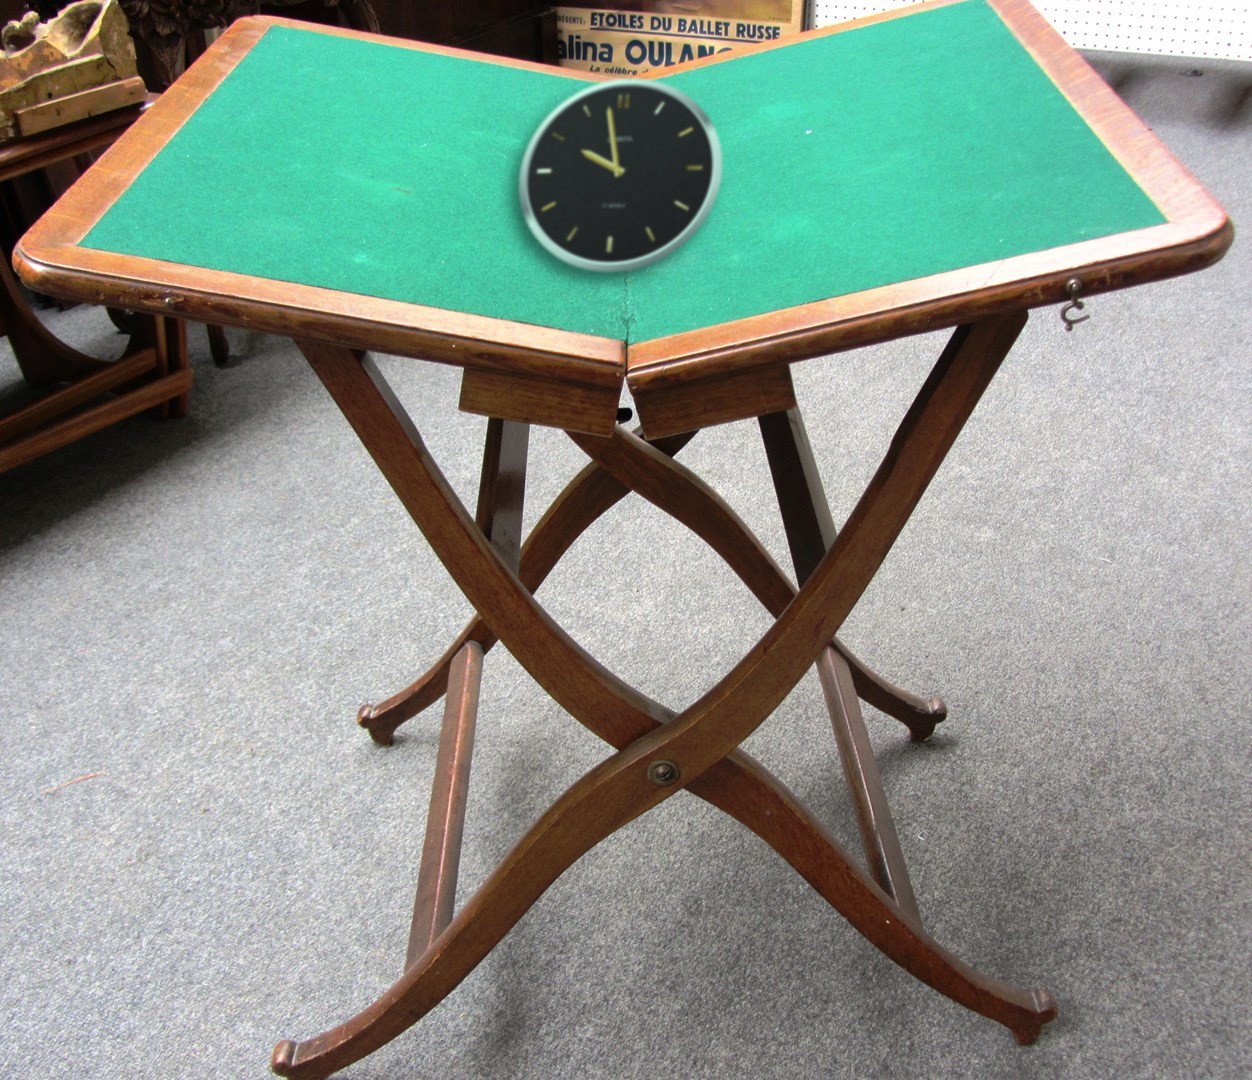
{"hour": 9, "minute": 58}
